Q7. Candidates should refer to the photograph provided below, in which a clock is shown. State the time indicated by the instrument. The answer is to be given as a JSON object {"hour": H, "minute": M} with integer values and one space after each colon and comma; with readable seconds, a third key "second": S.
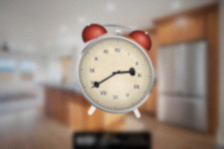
{"hour": 2, "minute": 39}
